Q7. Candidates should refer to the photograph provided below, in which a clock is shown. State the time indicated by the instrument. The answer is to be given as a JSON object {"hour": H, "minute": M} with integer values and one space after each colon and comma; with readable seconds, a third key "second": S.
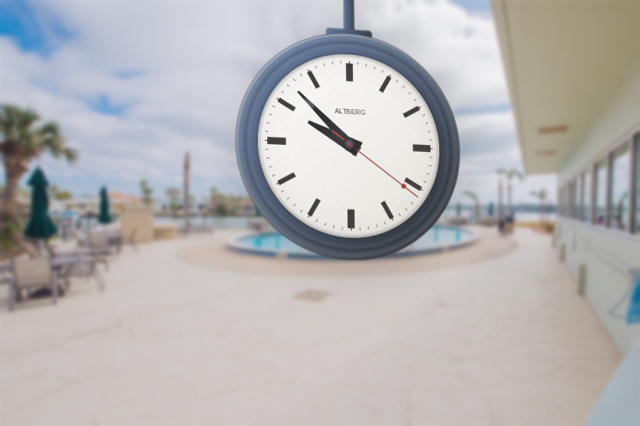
{"hour": 9, "minute": 52, "second": 21}
